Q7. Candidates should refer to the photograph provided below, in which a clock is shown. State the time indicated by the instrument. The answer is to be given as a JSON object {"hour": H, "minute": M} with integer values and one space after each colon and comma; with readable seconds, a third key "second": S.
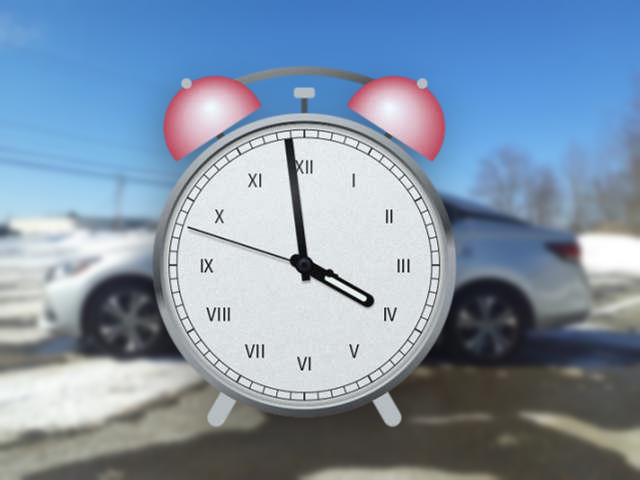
{"hour": 3, "minute": 58, "second": 48}
